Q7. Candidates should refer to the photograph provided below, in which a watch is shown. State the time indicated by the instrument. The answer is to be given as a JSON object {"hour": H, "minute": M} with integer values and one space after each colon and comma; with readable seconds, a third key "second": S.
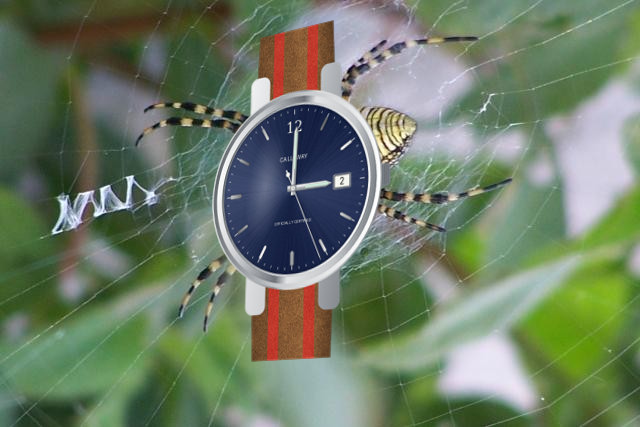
{"hour": 3, "minute": 0, "second": 26}
